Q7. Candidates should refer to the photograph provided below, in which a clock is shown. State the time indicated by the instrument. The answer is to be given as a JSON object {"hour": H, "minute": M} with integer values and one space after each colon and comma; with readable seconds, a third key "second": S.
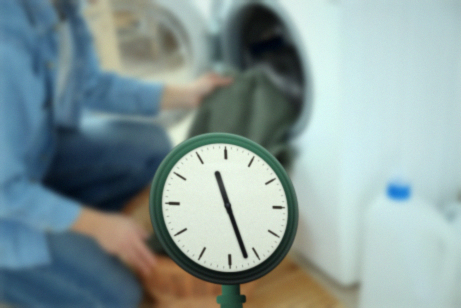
{"hour": 11, "minute": 27}
